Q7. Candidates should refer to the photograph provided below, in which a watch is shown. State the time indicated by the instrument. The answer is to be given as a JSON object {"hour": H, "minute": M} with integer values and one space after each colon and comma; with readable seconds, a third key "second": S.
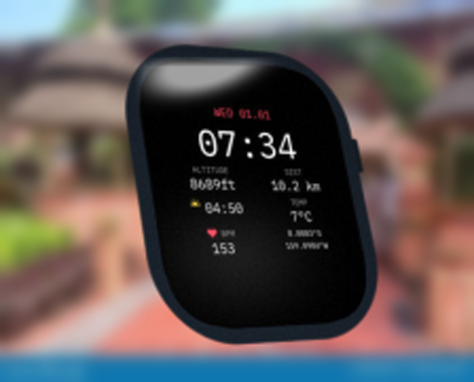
{"hour": 7, "minute": 34}
